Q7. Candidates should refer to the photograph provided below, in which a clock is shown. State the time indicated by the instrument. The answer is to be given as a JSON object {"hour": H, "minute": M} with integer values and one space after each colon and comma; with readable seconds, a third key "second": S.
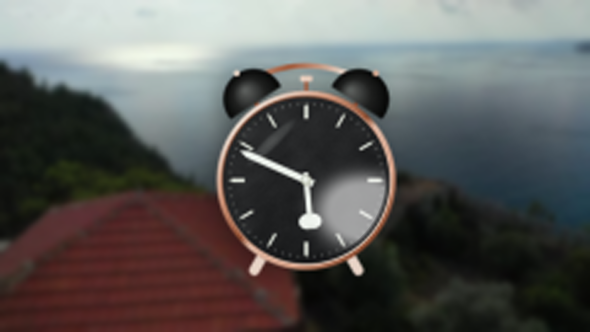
{"hour": 5, "minute": 49}
